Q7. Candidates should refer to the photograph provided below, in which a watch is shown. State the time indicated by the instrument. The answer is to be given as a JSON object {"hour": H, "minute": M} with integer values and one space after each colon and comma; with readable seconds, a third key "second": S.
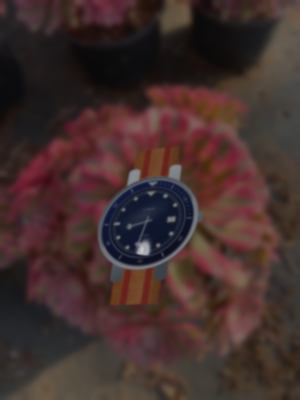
{"hour": 8, "minute": 32}
